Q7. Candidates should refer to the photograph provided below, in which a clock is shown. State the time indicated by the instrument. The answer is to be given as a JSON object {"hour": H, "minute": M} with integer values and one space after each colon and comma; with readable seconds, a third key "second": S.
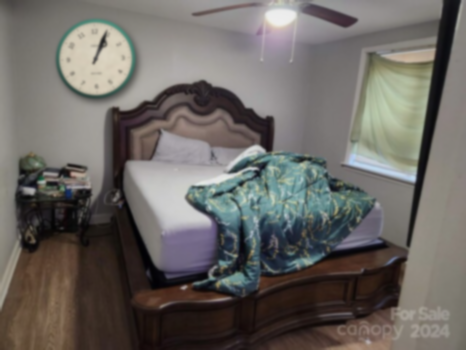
{"hour": 1, "minute": 4}
